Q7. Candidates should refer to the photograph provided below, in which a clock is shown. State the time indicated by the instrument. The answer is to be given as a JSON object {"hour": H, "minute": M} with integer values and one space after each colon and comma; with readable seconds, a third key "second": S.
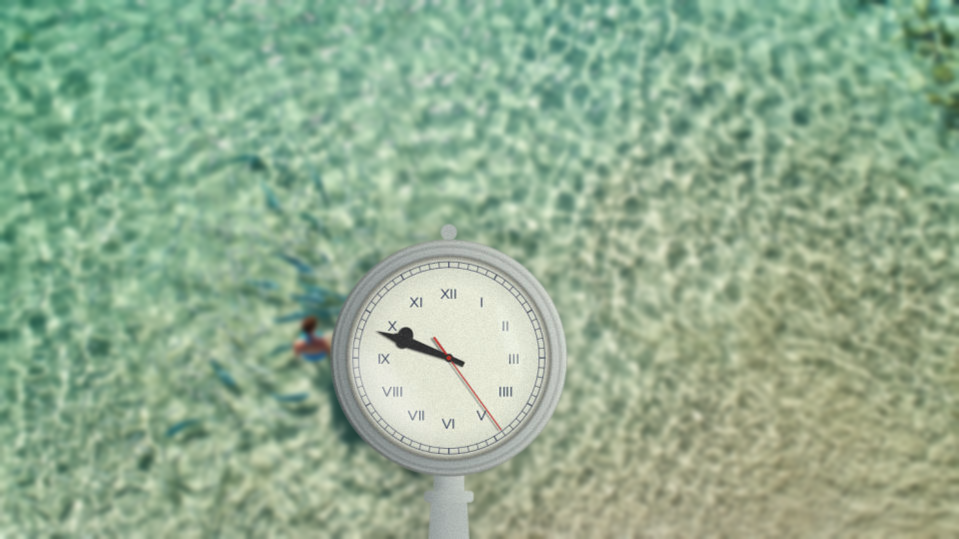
{"hour": 9, "minute": 48, "second": 24}
